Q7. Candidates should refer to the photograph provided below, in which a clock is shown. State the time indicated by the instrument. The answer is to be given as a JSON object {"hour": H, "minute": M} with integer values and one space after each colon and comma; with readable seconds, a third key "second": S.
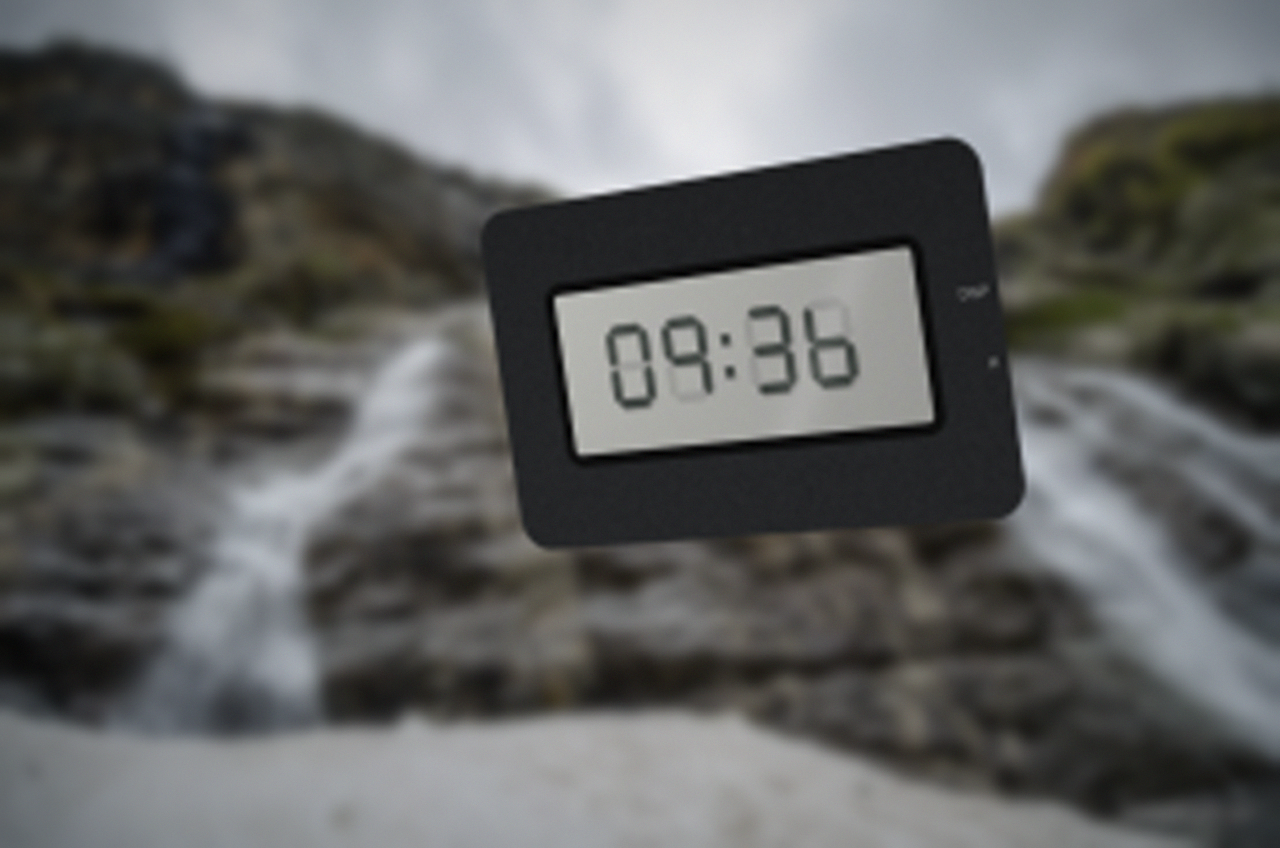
{"hour": 9, "minute": 36}
